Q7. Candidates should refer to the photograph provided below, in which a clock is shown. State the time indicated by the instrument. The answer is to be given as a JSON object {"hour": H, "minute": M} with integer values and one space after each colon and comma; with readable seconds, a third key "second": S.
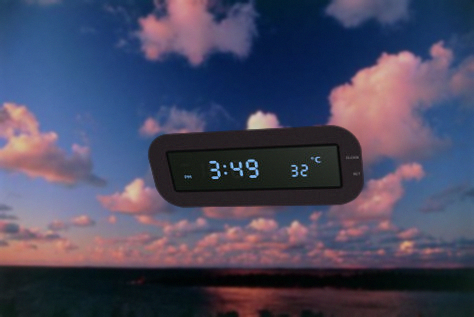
{"hour": 3, "minute": 49}
